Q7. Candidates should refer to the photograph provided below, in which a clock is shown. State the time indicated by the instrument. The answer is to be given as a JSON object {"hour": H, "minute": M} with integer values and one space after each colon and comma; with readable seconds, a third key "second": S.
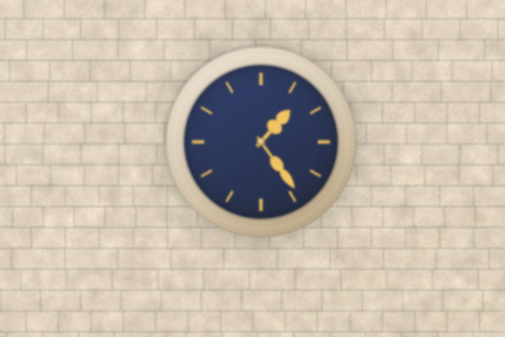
{"hour": 1, "minute": 24}
